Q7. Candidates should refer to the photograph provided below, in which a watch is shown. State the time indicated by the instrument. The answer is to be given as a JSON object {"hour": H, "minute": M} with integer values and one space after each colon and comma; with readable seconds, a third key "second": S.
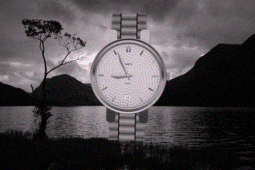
{"hour": 8, "minute": 56}
